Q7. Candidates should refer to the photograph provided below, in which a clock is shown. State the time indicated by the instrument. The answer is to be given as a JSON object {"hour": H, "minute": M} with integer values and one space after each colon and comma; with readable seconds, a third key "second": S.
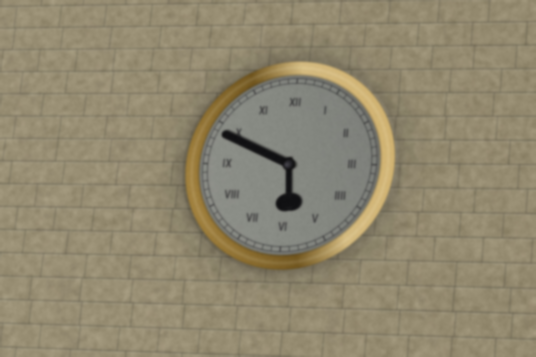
{"hour": 5, "minute": 49}
